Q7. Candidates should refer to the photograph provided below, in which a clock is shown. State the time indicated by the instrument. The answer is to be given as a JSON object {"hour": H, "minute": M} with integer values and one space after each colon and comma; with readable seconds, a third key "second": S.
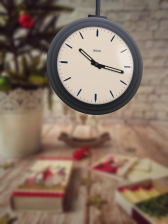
{"hour": 10, "minute": 17}
